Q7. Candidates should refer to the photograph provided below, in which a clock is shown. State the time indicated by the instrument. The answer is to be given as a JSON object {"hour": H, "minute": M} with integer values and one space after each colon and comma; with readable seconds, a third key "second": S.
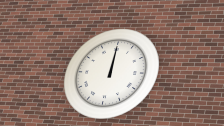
{"hour": 12, "minute": 0}
